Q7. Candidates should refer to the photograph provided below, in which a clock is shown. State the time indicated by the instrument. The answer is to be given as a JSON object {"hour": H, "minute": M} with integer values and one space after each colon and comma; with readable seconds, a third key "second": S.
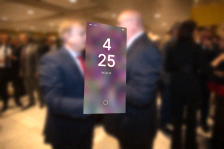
{"hour": 4, "minute": 25}
